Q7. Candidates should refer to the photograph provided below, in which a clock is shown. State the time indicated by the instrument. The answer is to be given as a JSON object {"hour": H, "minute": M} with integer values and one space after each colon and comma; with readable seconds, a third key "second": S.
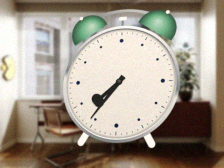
{"hour": 7, "minute": 36}
